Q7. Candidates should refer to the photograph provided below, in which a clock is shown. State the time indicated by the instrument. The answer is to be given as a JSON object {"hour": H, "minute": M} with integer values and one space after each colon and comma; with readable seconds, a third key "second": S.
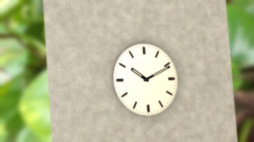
{"hour": 10, "minute": 11}
